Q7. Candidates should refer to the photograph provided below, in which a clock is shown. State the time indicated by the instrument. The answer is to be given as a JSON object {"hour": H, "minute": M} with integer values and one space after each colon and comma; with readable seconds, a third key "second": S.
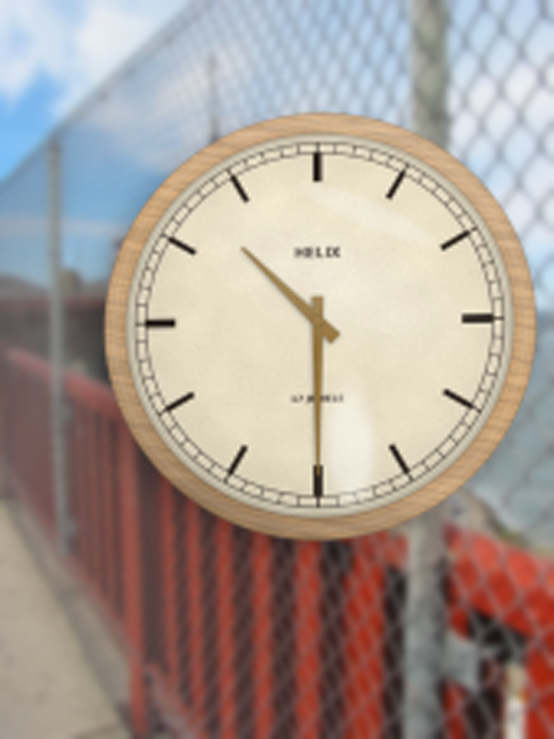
{"hour": 10, "minute": 30}
